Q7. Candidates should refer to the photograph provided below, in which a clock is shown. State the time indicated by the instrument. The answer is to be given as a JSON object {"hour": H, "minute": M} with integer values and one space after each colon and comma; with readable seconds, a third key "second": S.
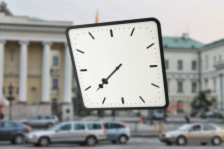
{"hour": 7, "minute": 38}
